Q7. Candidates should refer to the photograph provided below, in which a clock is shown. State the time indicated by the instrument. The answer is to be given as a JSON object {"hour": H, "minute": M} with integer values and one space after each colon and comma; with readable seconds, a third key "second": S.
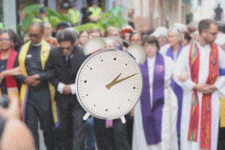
{"hour": 1, "minute": 10}
